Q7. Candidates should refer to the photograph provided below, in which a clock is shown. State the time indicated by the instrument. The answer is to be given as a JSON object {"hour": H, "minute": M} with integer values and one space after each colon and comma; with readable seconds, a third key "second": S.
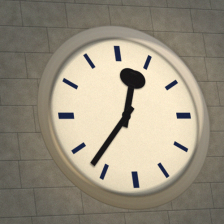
{"hour": 12, "minute": 37}
